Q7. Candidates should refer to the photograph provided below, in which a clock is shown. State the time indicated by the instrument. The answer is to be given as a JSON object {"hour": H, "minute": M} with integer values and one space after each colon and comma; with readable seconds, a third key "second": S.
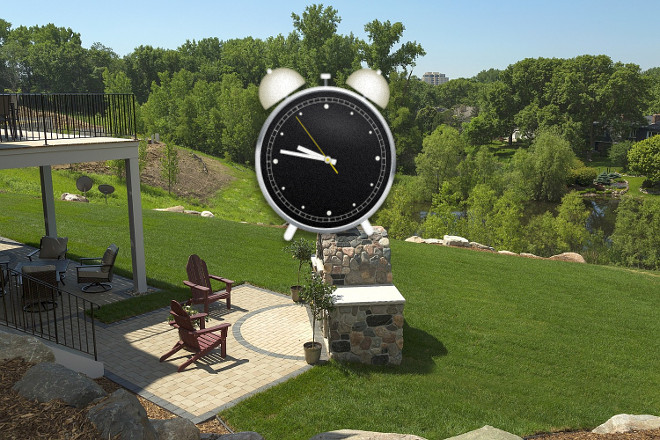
{"hour": 9, "minute": 46, "second": 54}
